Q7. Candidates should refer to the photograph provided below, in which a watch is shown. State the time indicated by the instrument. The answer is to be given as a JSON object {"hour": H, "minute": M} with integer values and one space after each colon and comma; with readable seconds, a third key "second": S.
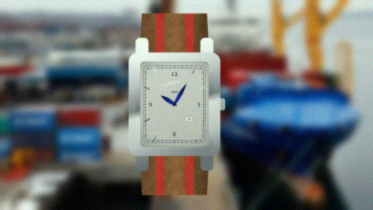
{"hour": 10, "minute": 5}
